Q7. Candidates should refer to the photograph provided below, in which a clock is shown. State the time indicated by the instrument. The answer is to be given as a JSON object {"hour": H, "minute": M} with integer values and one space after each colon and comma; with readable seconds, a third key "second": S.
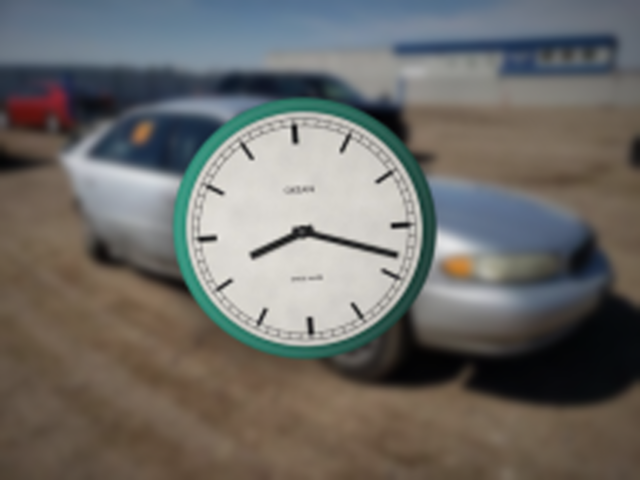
{"hour": 8, "minute": 18}
